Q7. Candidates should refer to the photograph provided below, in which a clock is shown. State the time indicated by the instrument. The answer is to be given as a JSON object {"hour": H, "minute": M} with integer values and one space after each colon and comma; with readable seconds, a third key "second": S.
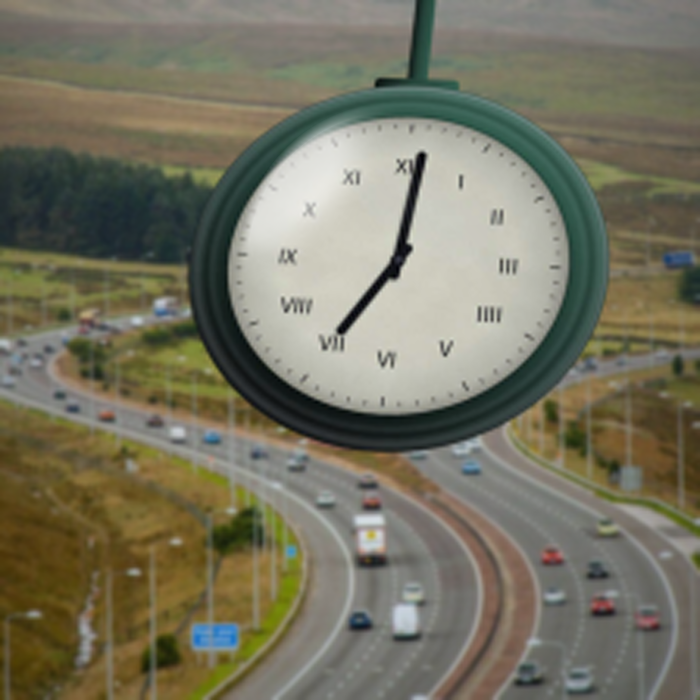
{"hour": 7, "minute": 1}
